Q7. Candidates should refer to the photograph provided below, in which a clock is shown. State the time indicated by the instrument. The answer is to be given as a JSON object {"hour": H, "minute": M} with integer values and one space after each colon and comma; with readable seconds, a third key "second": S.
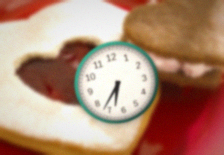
{"hour": 6, "minute": 37}
